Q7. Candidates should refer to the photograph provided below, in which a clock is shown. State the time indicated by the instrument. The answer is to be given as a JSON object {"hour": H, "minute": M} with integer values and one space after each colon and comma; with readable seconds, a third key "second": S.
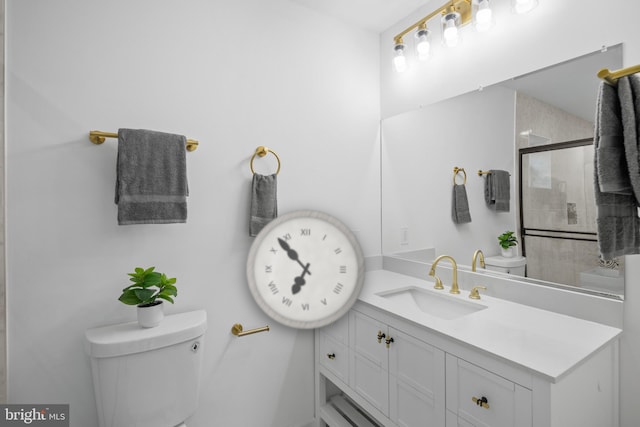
{"hour": 6, "minute": 53}
